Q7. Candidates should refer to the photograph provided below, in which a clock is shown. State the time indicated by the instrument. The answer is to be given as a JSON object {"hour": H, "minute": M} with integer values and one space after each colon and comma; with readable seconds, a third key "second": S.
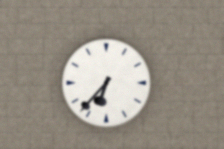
{"hour": 6, "minute": 37}
